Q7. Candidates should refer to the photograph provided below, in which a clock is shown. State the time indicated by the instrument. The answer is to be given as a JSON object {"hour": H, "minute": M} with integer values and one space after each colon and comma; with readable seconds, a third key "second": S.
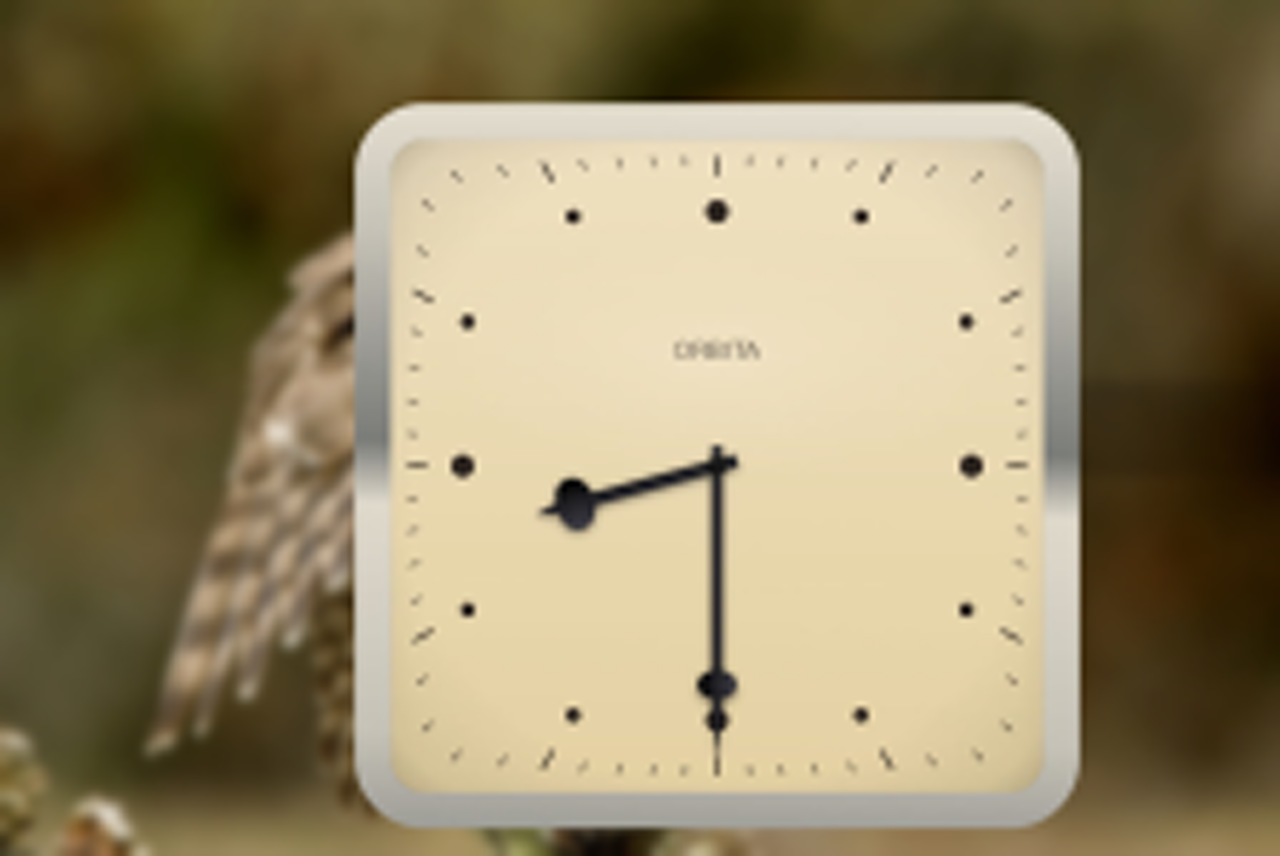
{"hour": 8, "minute": 30}
